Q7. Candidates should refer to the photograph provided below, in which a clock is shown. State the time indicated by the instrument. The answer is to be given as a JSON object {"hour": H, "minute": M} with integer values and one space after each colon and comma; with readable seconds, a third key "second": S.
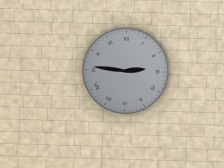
{"hour": 2, "minute": 46}
